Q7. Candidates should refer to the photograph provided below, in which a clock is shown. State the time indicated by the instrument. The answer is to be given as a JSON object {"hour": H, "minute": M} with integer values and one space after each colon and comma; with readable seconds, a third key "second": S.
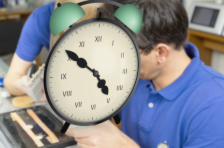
{"hour": 4, "minute": 51}
